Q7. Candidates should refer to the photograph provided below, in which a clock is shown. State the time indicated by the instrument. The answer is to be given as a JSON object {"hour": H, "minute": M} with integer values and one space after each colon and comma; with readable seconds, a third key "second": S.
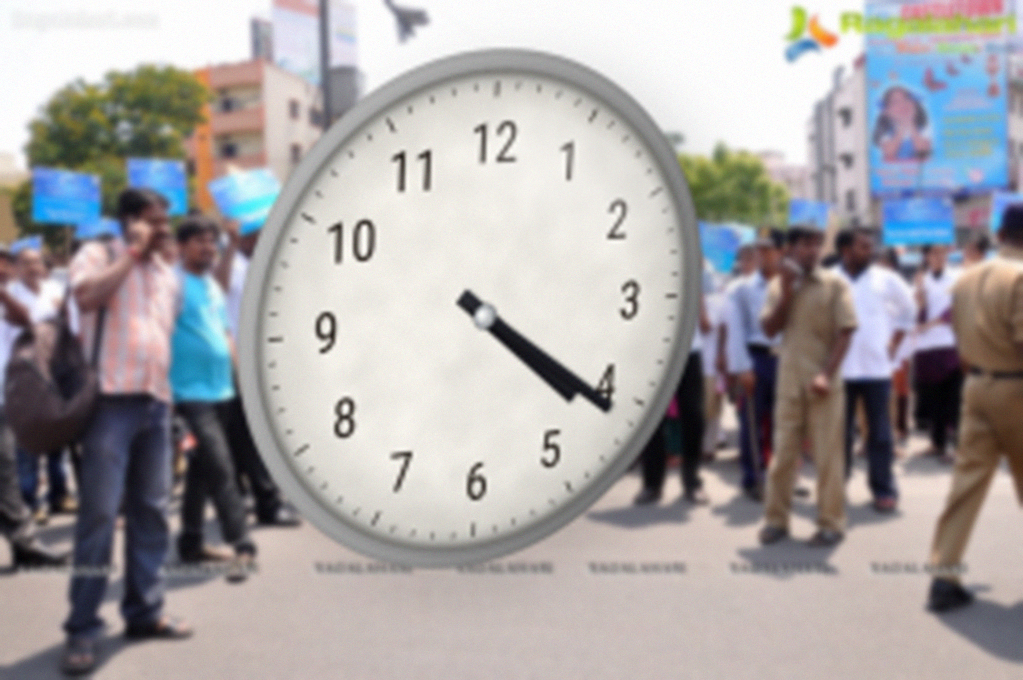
{"hour": 4, "minute": 21}
